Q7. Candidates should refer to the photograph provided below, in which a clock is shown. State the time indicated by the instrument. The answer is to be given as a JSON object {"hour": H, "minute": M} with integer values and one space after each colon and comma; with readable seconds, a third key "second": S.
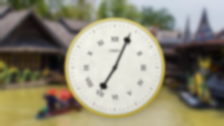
{"hour": 7, "minute": 4}
